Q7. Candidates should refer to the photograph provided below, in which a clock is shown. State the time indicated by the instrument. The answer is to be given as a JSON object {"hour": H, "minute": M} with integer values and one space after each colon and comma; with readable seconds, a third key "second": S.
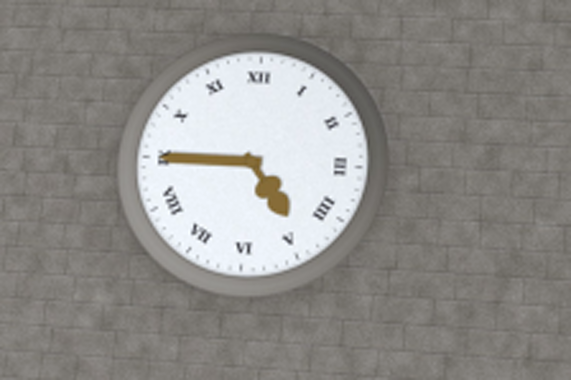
{"hour": 4, "minute": 45}
